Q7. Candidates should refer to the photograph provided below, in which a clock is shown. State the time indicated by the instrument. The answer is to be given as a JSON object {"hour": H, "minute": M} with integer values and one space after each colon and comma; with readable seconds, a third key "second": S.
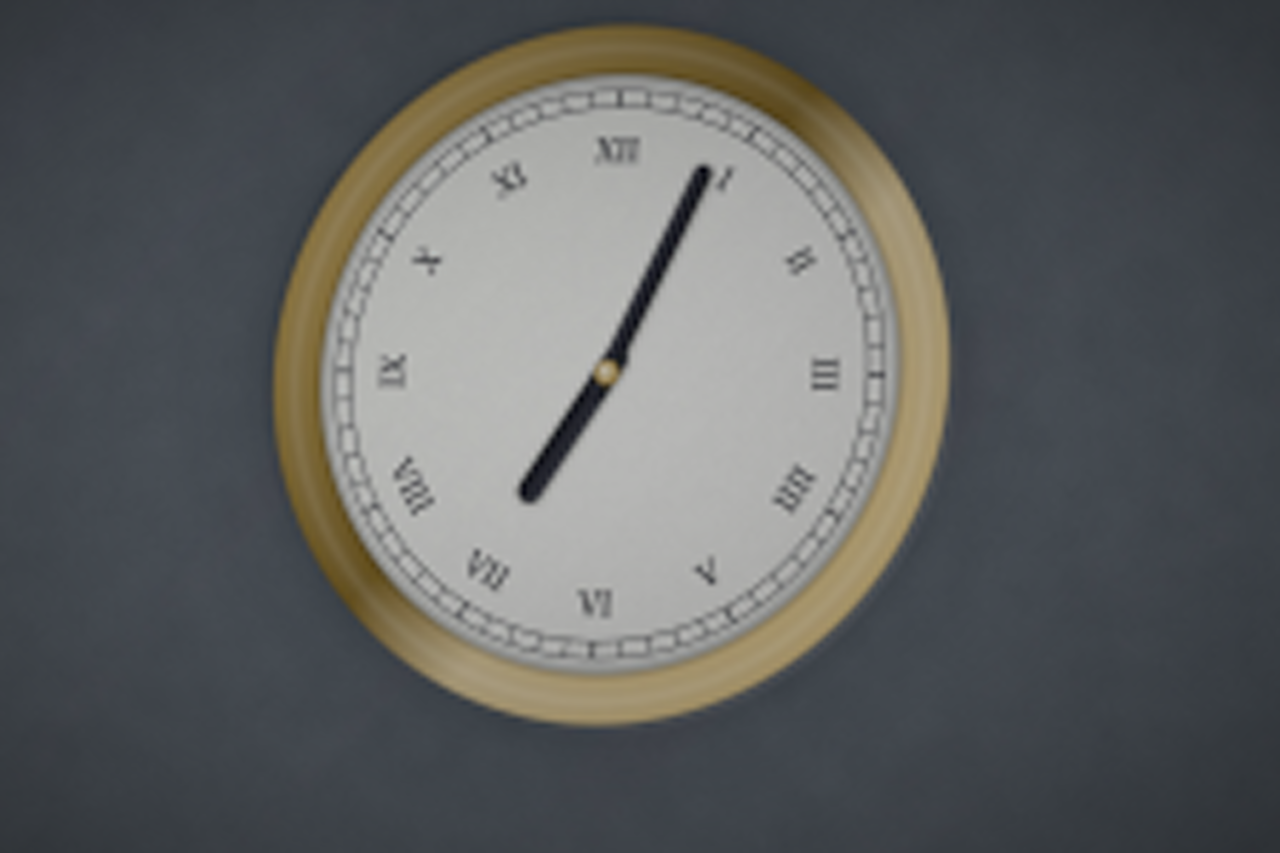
{"hour": 7, "minute": 4}
